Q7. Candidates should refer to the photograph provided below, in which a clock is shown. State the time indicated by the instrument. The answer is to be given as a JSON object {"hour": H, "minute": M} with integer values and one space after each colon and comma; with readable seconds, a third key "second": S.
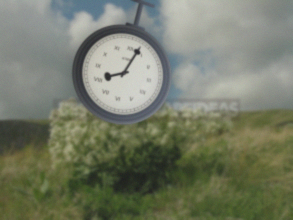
{"hour": 8, "minute": 3}
